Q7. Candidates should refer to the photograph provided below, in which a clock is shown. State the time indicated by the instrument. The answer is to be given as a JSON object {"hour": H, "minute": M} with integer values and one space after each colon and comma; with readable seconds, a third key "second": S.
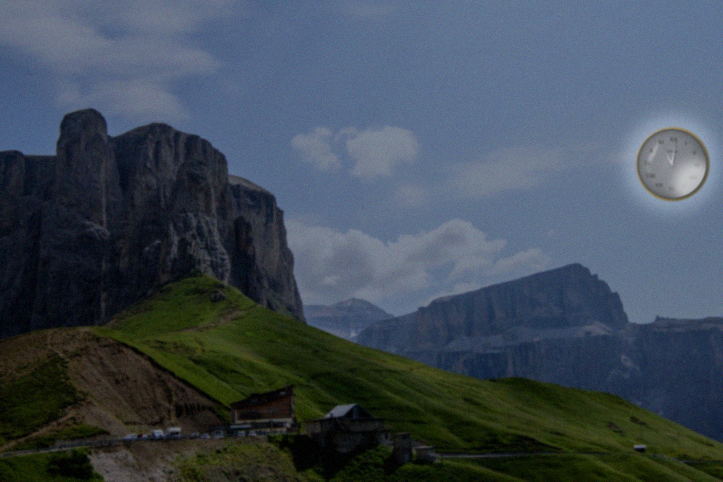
{"hour": 11, "minute": 1}
